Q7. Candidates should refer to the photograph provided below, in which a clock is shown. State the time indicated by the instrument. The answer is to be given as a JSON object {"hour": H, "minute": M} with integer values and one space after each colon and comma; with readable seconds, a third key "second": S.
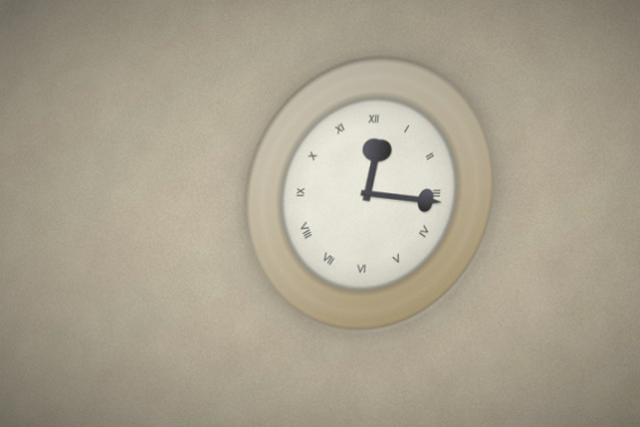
{"hour": 12, "minute": 16}
